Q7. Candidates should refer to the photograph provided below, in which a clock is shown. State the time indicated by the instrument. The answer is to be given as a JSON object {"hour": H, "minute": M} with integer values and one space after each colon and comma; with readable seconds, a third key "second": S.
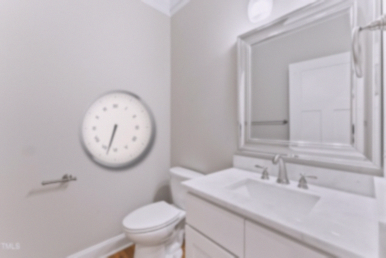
{"hour": 6, "minute": 33}
